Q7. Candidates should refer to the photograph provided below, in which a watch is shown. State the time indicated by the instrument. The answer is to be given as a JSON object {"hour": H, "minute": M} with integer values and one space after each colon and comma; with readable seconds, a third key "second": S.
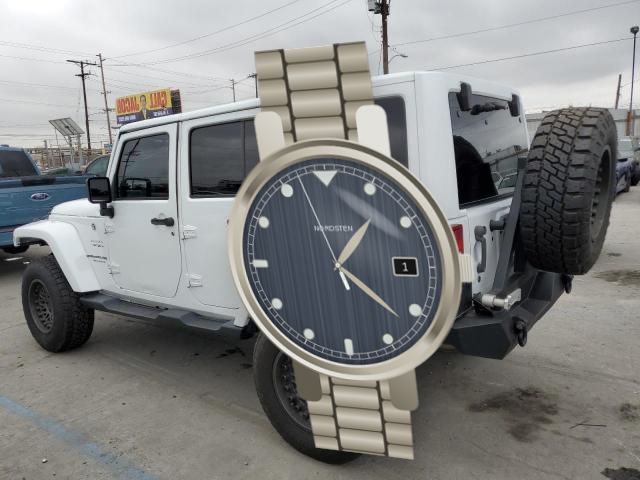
{"hour": 1, "minute": 21, "second": 57}
